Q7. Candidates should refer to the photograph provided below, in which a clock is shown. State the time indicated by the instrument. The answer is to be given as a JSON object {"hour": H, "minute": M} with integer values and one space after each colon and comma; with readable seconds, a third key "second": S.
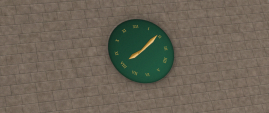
{"hour": 8, "minute": 9}
